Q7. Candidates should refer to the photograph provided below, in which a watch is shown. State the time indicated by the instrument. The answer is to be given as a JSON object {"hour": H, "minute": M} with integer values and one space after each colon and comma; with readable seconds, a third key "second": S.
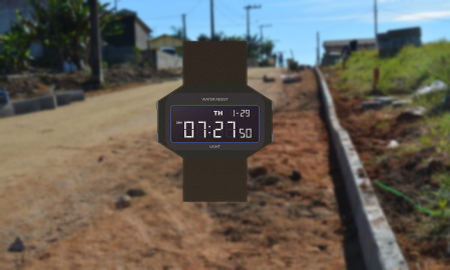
{"hour": 7, "minute": 27, "second": 50}
